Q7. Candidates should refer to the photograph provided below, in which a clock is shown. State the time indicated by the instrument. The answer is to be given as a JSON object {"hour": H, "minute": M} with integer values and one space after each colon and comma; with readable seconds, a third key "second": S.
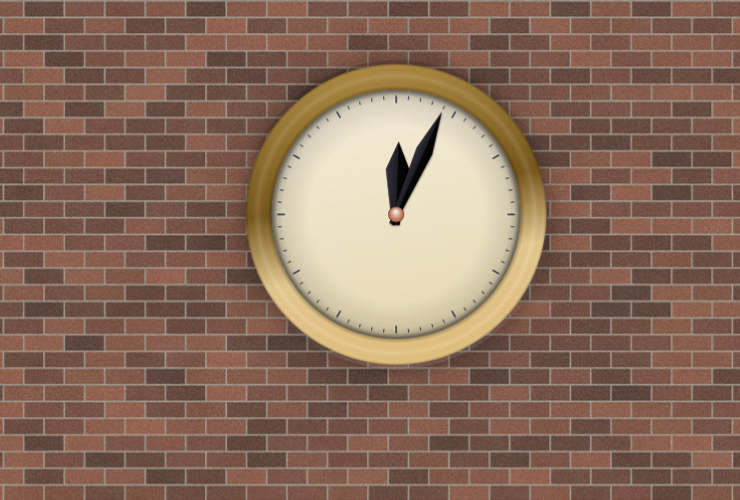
{"hour": 12, "minute": 4}
